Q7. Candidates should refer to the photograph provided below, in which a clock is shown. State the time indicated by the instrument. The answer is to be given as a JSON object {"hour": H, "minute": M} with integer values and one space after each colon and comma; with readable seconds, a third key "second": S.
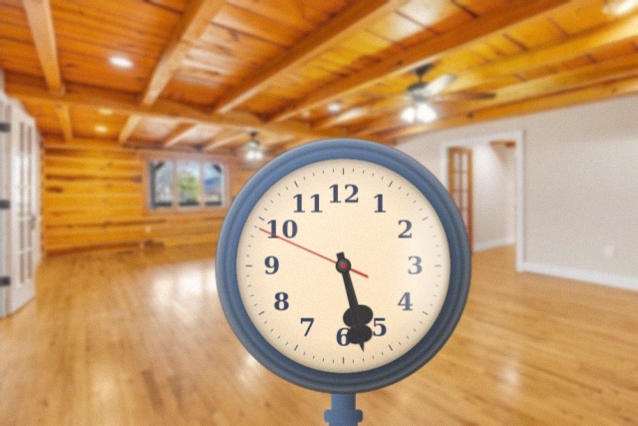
{"hour": 5, "minute": 27, "second": 49}
